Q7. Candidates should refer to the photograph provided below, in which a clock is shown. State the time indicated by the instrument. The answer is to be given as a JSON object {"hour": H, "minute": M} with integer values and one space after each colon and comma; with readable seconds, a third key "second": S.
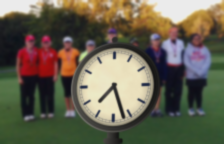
{"hour": 7, "minute": 27}
